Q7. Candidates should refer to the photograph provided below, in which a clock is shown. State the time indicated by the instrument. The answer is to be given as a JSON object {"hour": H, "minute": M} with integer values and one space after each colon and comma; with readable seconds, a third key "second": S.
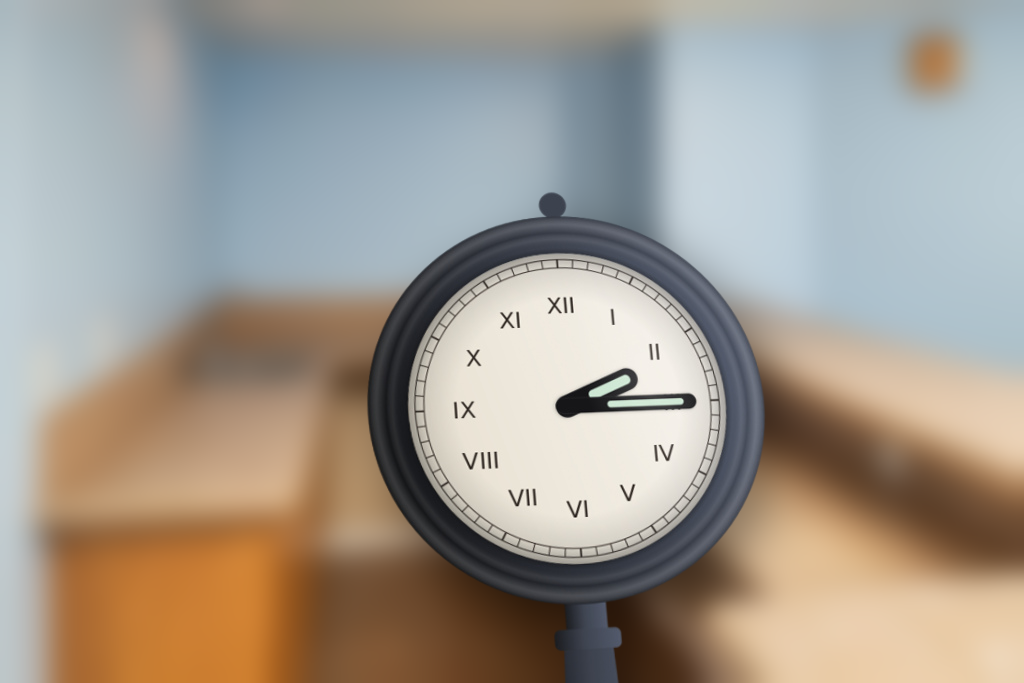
{"hour": 2, "minute": 15}
